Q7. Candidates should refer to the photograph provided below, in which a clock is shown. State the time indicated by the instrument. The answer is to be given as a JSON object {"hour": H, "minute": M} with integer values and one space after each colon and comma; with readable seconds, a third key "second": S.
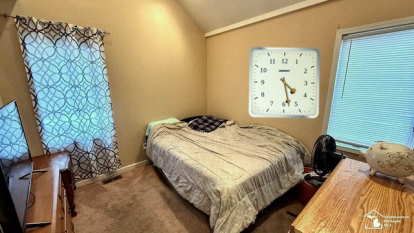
{"hour": 4, "minute": 28}
